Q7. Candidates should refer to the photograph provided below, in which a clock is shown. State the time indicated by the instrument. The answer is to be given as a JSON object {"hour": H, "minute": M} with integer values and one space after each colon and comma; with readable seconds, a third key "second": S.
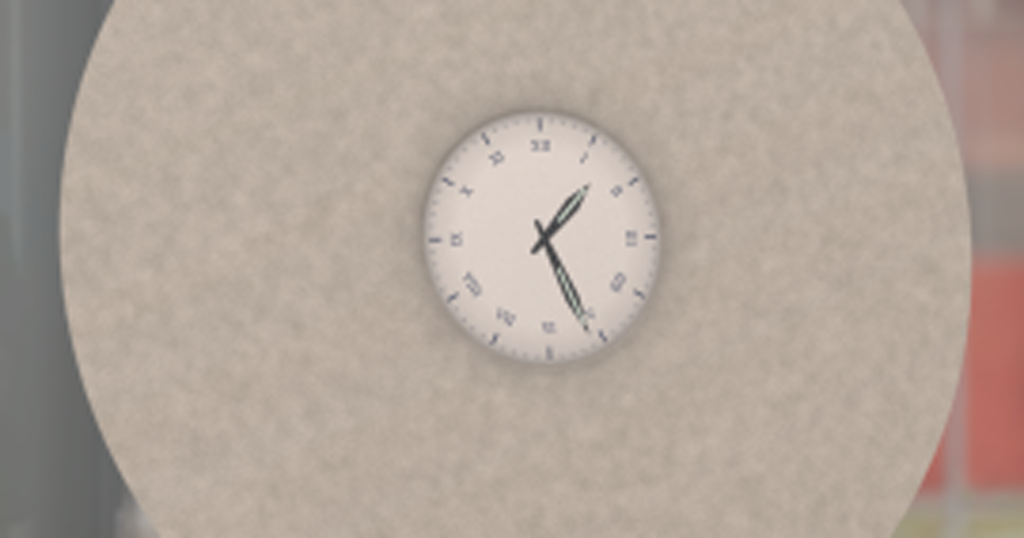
{"hour": 1, "minute": 26}
